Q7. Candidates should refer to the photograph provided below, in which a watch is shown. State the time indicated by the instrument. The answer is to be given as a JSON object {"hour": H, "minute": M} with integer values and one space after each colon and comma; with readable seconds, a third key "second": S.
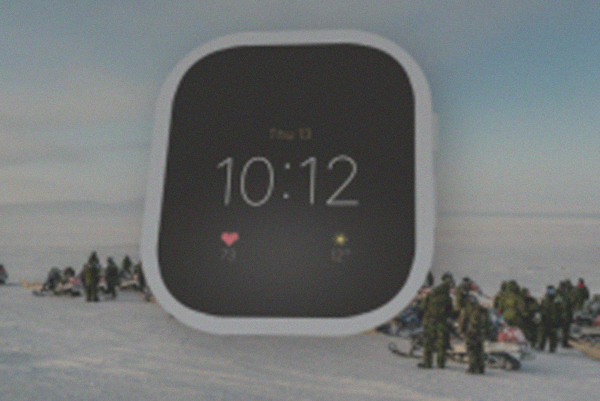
{"hour": 10, "minute": 12}
